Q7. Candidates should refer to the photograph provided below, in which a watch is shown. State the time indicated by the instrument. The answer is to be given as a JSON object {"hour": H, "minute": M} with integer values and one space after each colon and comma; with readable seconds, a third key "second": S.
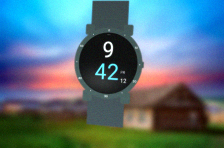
{"hour": 9, "minute": 42}
